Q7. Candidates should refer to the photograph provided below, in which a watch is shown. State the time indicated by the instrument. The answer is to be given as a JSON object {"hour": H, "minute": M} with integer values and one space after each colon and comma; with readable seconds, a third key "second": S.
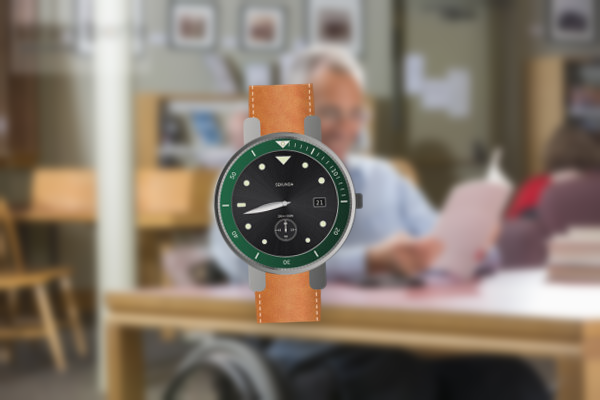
{"hour": 8, "minute": 43}
